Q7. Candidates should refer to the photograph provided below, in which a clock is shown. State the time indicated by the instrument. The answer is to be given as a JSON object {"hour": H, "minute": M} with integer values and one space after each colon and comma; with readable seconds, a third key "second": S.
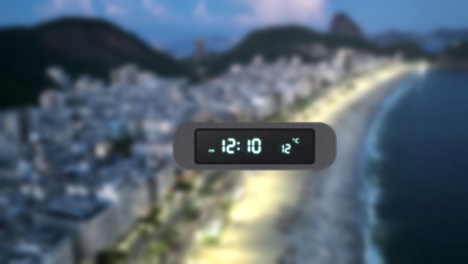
{"hour": 12, "minute": 10}
